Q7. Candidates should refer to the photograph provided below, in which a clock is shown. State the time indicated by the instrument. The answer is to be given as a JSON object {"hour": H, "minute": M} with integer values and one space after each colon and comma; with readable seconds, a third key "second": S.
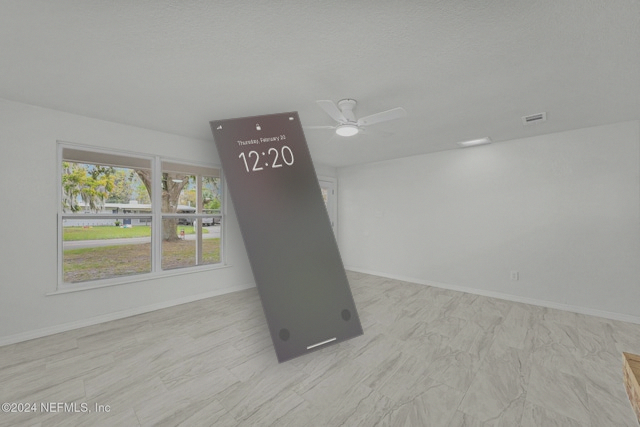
{"hour": 12, "minute": 20}
